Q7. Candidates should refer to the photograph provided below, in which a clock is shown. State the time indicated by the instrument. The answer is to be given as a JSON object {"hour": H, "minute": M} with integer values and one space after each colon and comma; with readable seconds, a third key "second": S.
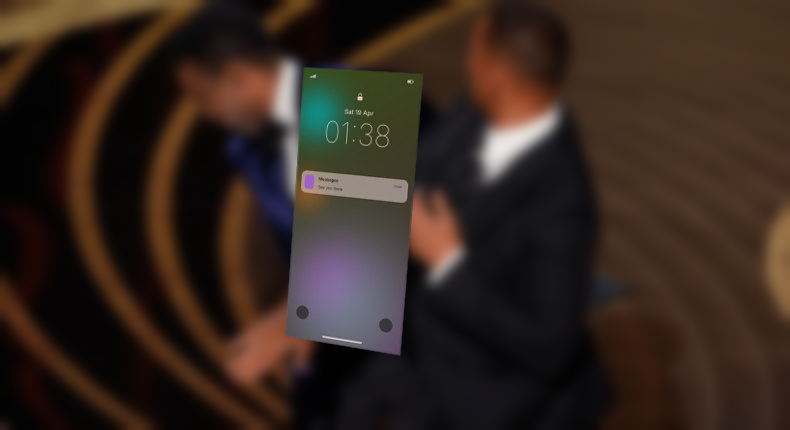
{"hour": 1, "minute": 38}
